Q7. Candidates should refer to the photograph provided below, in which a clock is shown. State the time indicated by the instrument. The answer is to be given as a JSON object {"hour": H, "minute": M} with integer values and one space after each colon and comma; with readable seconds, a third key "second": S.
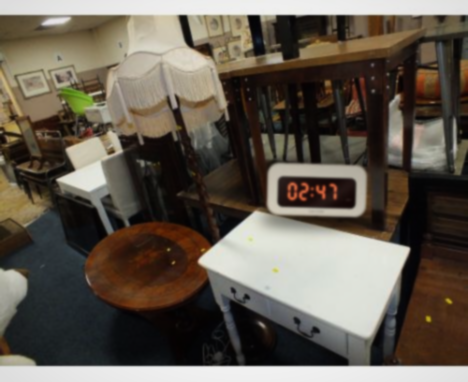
{"hour": 2, "minute": 47}
